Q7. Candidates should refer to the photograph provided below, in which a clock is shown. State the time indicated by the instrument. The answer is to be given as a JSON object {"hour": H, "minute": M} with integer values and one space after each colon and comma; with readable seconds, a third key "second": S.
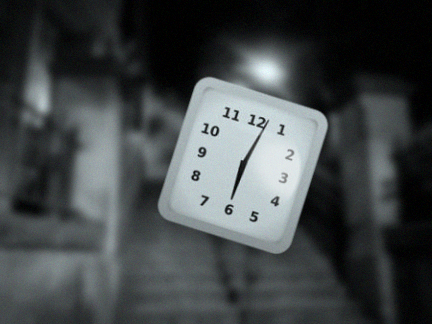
{"hour": 6, "minute": 2}
